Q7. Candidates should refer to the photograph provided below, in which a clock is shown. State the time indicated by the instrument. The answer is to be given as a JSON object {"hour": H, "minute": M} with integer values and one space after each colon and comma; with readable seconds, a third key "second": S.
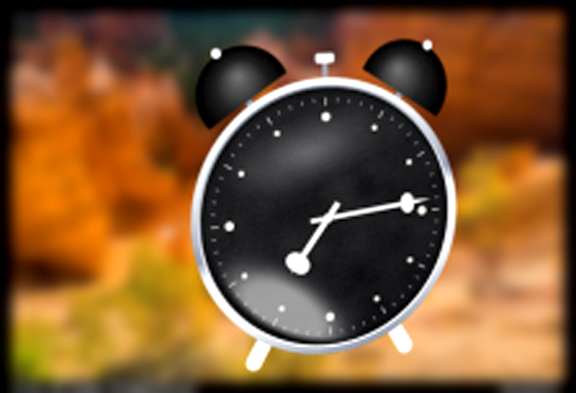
{"hour": 7, "minute": 14}
